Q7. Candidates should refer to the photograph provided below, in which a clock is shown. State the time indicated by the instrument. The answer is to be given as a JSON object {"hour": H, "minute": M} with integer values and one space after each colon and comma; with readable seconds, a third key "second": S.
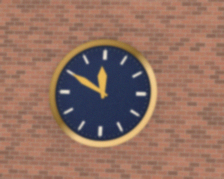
{"hour": 11, "minute": 50}
